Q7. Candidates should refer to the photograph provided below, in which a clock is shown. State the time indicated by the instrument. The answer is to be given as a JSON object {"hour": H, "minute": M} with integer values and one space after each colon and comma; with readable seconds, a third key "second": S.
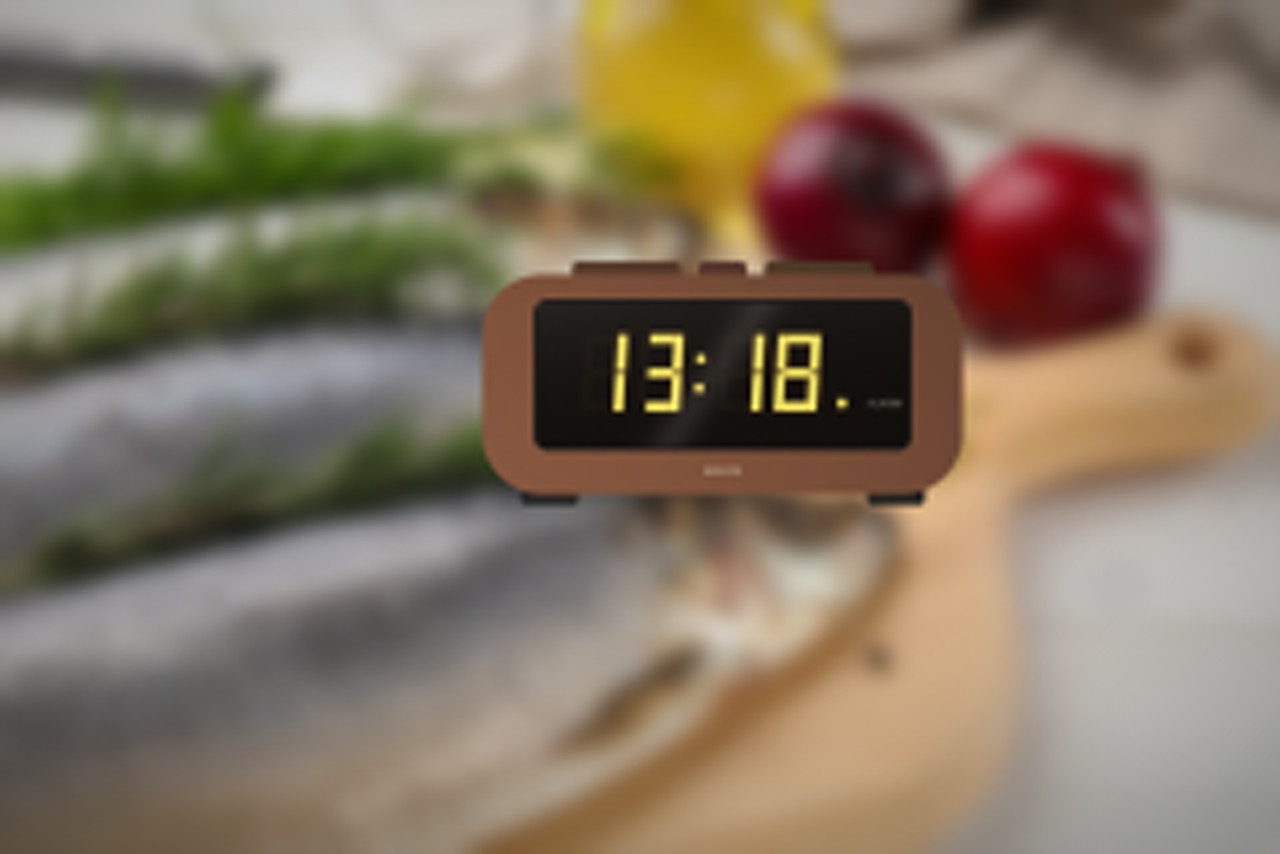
{"hour": 13, "minute": 18}
